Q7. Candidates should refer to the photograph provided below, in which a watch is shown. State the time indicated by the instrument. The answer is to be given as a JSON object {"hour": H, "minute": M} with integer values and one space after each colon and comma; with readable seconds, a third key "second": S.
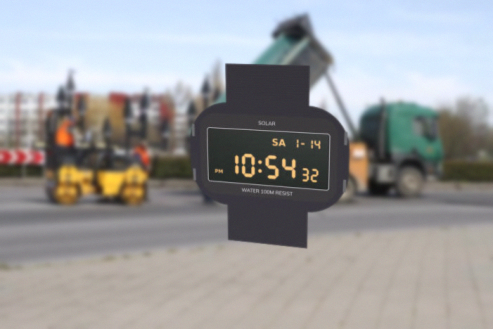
{"hour": 10, "minute": 54, "second": 32}
